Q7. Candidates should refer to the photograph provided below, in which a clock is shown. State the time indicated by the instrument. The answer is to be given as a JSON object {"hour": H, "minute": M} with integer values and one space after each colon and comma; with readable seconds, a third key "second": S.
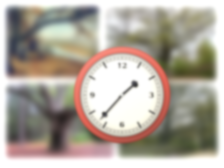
{"hour": 1, "minute": 37}
